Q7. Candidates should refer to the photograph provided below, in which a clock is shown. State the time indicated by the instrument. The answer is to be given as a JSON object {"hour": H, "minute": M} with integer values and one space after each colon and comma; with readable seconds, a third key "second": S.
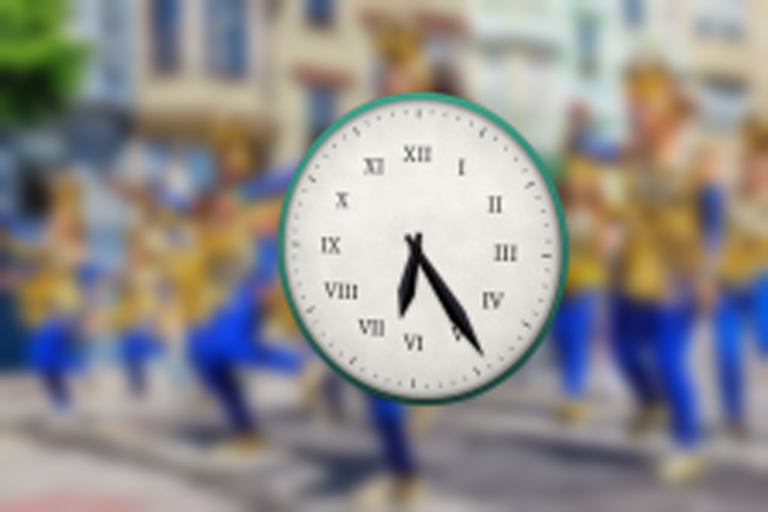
{"hour": 6, "minute": 24}
